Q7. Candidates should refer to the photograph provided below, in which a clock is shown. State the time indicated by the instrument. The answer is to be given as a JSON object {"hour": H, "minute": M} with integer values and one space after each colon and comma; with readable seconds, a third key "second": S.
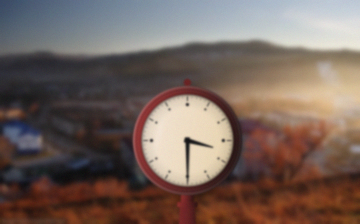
{"hour": 3, "minute": 30}
